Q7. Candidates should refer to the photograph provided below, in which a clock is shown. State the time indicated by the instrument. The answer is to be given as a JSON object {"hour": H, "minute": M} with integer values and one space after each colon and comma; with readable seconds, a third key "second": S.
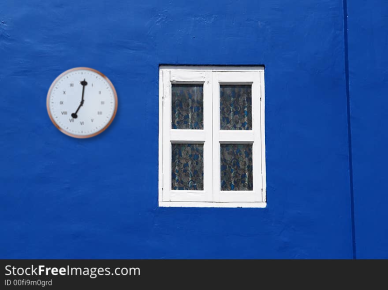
{"hour": 7, "minute": 1}
